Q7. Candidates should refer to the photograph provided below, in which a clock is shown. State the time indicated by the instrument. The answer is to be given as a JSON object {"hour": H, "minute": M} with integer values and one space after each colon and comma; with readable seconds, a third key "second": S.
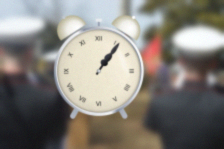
{"hour": 1, "minute": 6}
